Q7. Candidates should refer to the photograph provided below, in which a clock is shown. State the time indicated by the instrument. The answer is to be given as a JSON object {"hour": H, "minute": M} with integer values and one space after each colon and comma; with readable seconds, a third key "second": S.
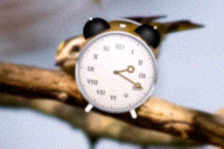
{"hour": 2, "minute": 19}
